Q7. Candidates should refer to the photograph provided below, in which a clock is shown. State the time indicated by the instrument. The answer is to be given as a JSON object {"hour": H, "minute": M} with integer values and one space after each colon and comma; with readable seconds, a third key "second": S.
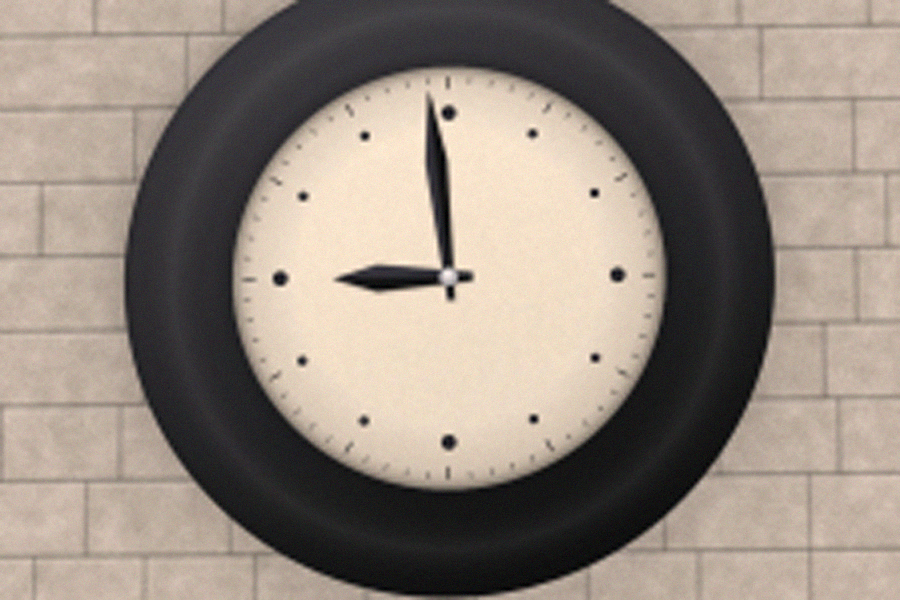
{"hour": 8, "minute": 59}
